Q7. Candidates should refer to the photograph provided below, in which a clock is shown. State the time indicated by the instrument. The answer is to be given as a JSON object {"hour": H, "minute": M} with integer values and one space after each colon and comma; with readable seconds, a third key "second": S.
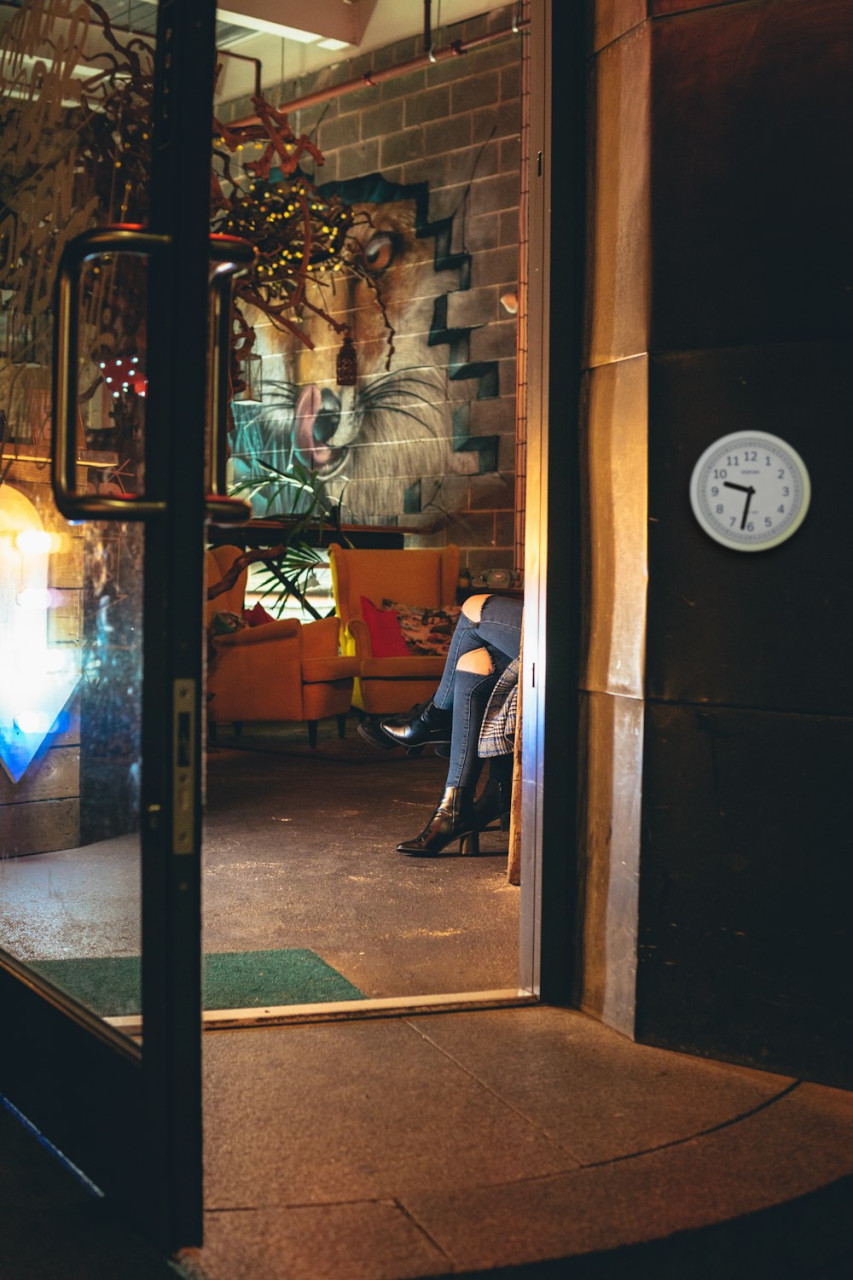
{"hour": 9, "minute": 32}
